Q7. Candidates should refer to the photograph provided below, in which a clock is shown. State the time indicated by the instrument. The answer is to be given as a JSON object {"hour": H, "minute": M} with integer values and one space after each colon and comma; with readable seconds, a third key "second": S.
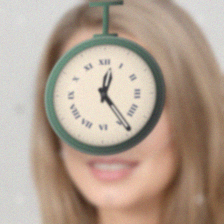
{"hour": 12, "minute": 24}
